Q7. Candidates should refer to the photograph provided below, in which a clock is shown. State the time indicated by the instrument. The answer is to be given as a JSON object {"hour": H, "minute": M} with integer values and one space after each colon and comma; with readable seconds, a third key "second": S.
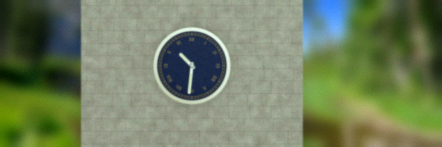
{"hour": 10, "minute": 31}
